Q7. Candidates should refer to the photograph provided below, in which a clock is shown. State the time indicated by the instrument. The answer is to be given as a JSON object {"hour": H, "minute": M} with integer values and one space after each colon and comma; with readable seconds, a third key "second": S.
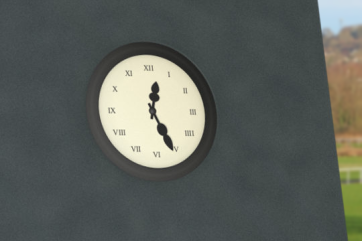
{"hour": 12, "minute": 26}
